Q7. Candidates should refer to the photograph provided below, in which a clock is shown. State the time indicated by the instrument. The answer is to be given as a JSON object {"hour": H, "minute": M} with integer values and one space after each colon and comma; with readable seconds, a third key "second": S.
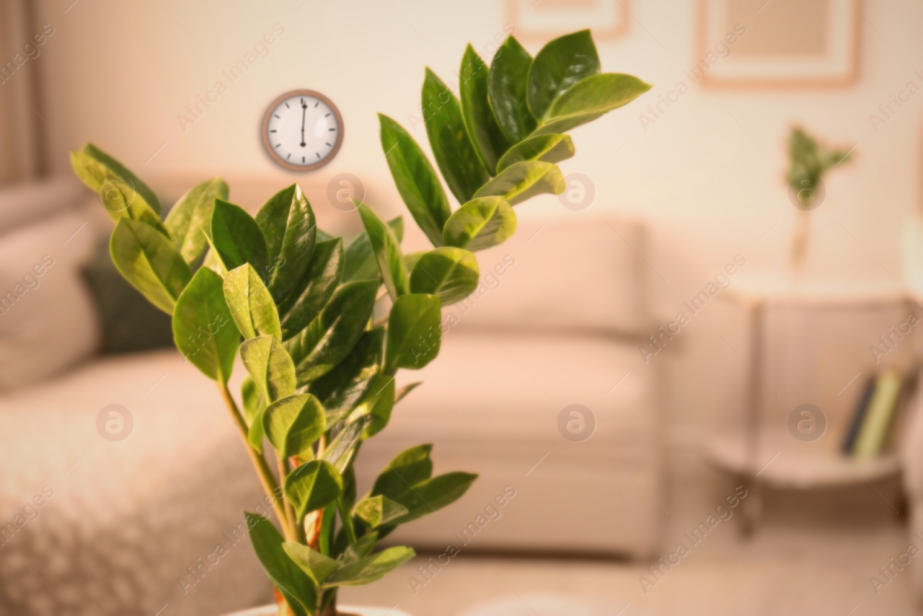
{"hour": 6, "minute": 1}
